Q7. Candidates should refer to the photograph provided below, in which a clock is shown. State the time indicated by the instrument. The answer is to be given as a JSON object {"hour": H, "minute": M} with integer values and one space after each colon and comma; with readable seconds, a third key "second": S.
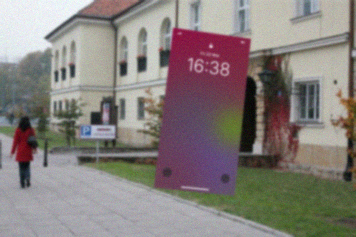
{"hour": 16, "minute": 38}
